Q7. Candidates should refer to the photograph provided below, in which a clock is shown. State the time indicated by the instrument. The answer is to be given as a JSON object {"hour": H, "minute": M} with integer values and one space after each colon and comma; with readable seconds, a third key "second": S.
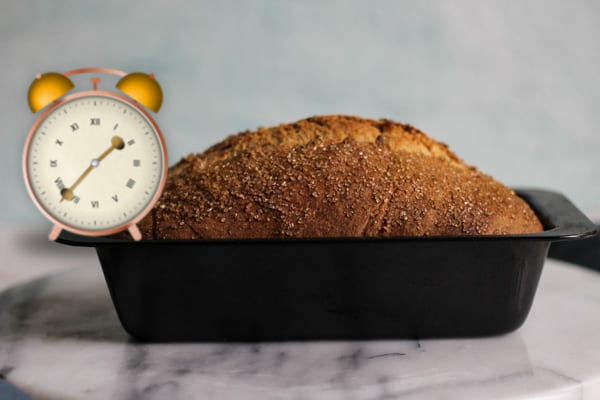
{"hour": 1, "minute": 37}
